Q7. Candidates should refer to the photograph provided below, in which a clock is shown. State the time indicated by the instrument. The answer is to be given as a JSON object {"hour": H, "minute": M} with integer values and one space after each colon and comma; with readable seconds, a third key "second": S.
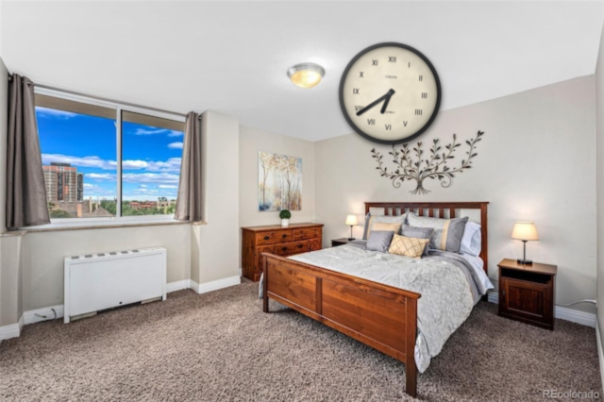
{"hour": 6, "minute": 39}
